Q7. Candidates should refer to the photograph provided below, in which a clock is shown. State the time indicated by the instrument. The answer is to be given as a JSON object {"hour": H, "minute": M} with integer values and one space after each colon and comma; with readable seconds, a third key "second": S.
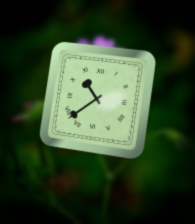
{"hour": 10, "minute": 38}
